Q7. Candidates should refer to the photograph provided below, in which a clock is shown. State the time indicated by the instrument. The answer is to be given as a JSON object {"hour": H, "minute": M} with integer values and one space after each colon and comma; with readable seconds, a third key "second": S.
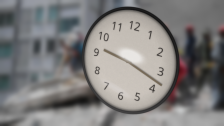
{"hour": 9, "minute": 18}
